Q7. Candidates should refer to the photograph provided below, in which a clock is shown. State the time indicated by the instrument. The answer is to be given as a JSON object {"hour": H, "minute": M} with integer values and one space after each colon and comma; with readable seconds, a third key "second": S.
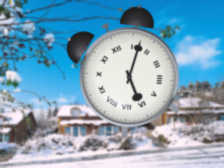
{"hour": 6, "minute": 7}
